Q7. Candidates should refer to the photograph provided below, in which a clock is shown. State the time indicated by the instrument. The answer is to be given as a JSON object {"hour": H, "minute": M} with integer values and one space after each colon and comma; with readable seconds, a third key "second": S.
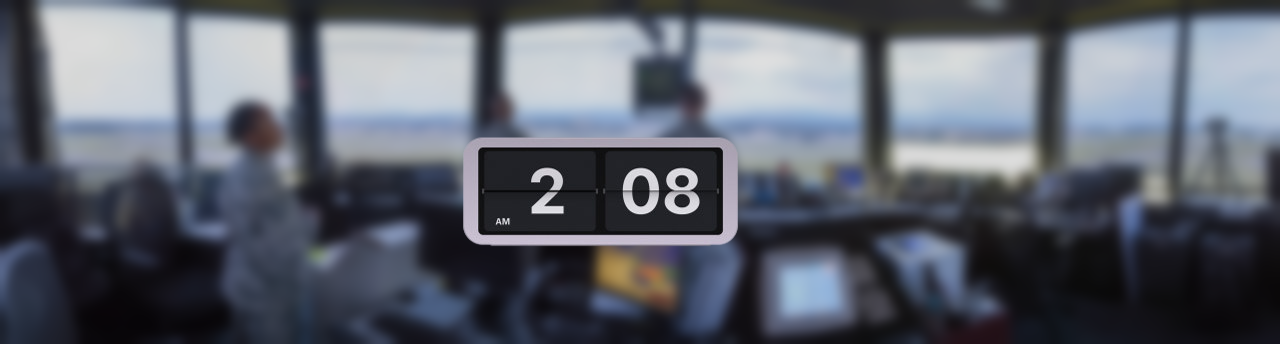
{"hour": 2, "minute": 8}
